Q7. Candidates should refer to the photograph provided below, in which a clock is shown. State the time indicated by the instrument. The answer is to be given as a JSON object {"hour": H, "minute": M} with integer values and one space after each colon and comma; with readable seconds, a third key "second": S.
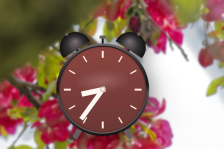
{"hour": 8, "minute": 36}
